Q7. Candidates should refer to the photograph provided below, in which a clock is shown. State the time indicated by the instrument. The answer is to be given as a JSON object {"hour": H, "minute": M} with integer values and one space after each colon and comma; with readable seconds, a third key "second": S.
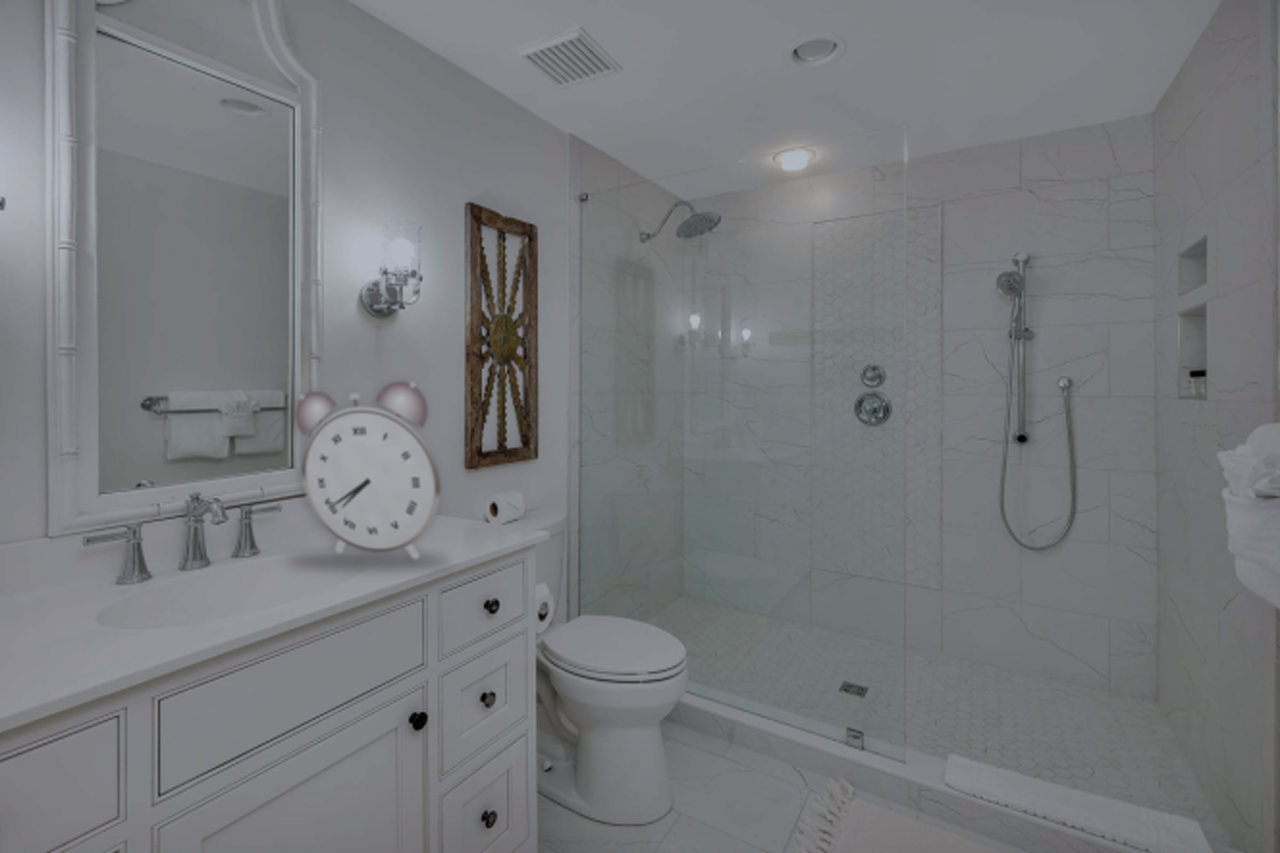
{"hour": 7, "minute": 40}
